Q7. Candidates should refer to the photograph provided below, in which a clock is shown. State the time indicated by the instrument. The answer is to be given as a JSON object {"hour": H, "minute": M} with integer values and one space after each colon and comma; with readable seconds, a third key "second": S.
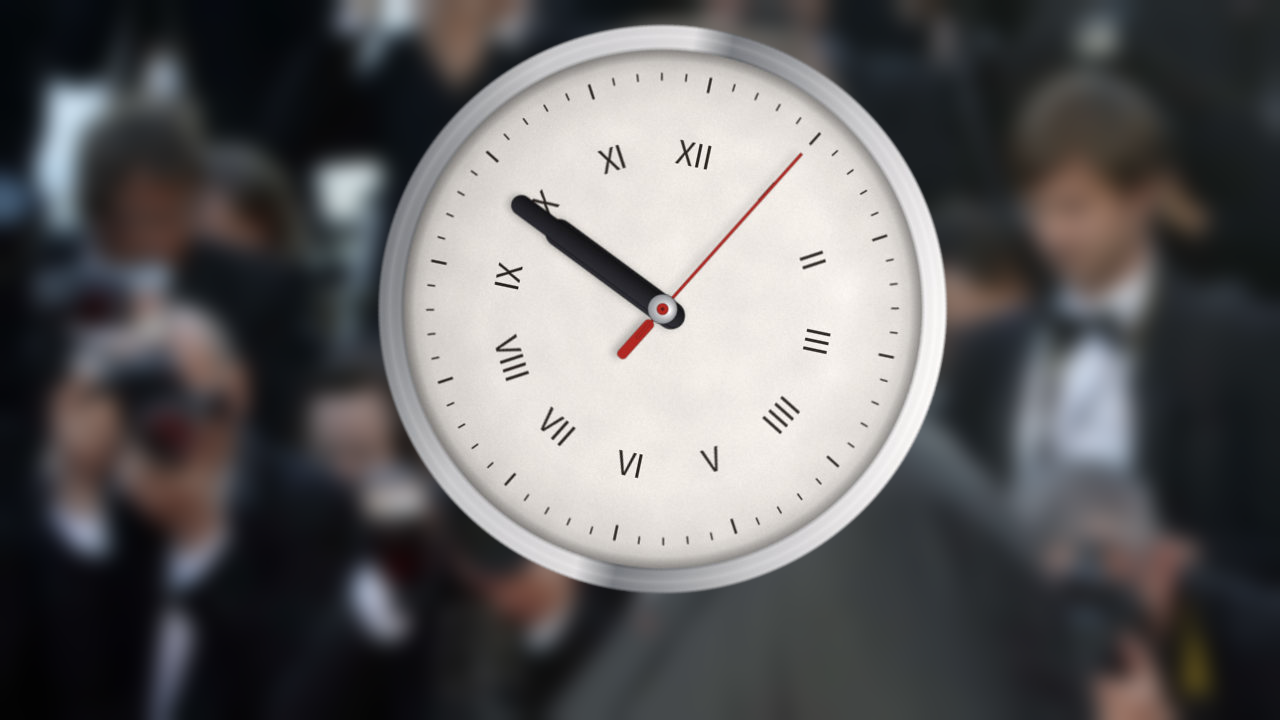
{"hour": 9, "minute": 49, "second": 5}
